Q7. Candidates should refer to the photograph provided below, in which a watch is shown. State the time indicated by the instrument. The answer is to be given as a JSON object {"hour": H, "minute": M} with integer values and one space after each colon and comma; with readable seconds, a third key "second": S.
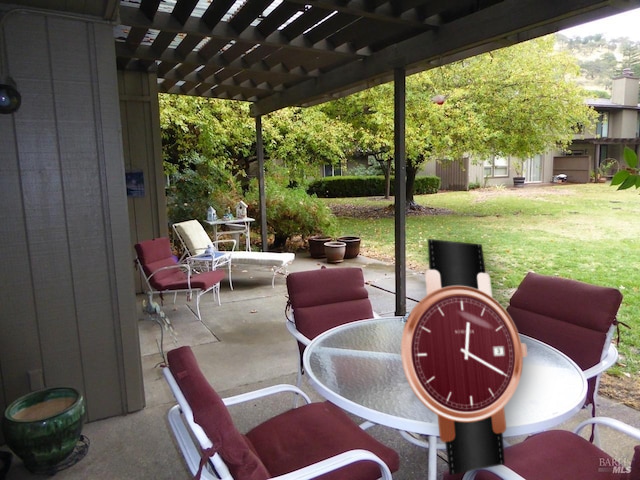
{"hour": 12, "minute": 20}
